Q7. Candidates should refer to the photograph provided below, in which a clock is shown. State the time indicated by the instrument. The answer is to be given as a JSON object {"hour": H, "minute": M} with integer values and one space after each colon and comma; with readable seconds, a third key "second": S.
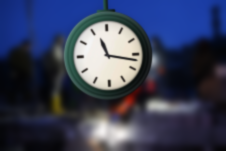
{"hour": 11, "minute": 17}
